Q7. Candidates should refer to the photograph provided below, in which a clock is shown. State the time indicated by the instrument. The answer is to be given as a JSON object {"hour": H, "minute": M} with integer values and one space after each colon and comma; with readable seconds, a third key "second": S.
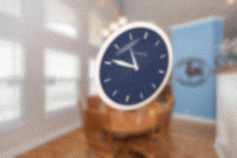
{"hour": 10, "minute": 46}
